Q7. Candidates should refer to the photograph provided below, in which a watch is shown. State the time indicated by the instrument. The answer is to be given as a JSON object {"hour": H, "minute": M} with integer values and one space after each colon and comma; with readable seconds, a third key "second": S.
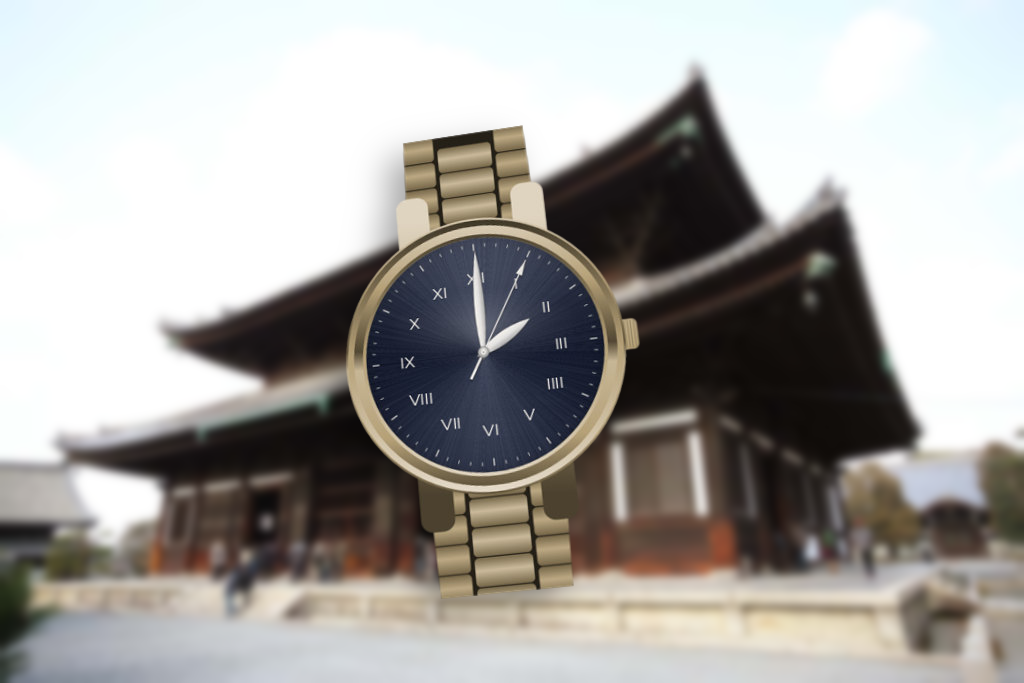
{"hour": 2, "minute": 0, "second": 5}
